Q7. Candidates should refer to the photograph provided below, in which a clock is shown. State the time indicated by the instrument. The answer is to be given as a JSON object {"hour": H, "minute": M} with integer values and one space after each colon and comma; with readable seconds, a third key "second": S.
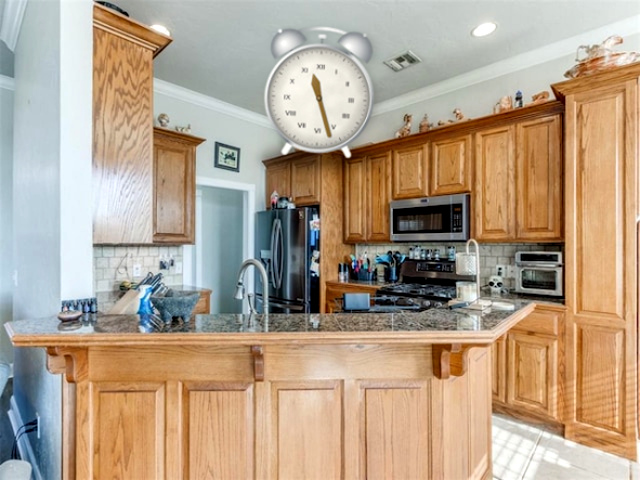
{"hour": 11, "minute": 27}
